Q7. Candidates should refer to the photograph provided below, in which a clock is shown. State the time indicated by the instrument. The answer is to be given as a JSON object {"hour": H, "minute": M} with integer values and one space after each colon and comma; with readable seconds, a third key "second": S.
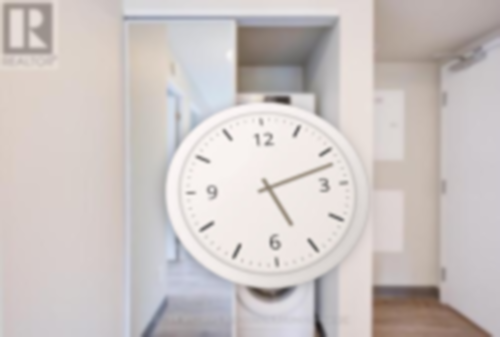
{"hour": 5, "minute": 12}
